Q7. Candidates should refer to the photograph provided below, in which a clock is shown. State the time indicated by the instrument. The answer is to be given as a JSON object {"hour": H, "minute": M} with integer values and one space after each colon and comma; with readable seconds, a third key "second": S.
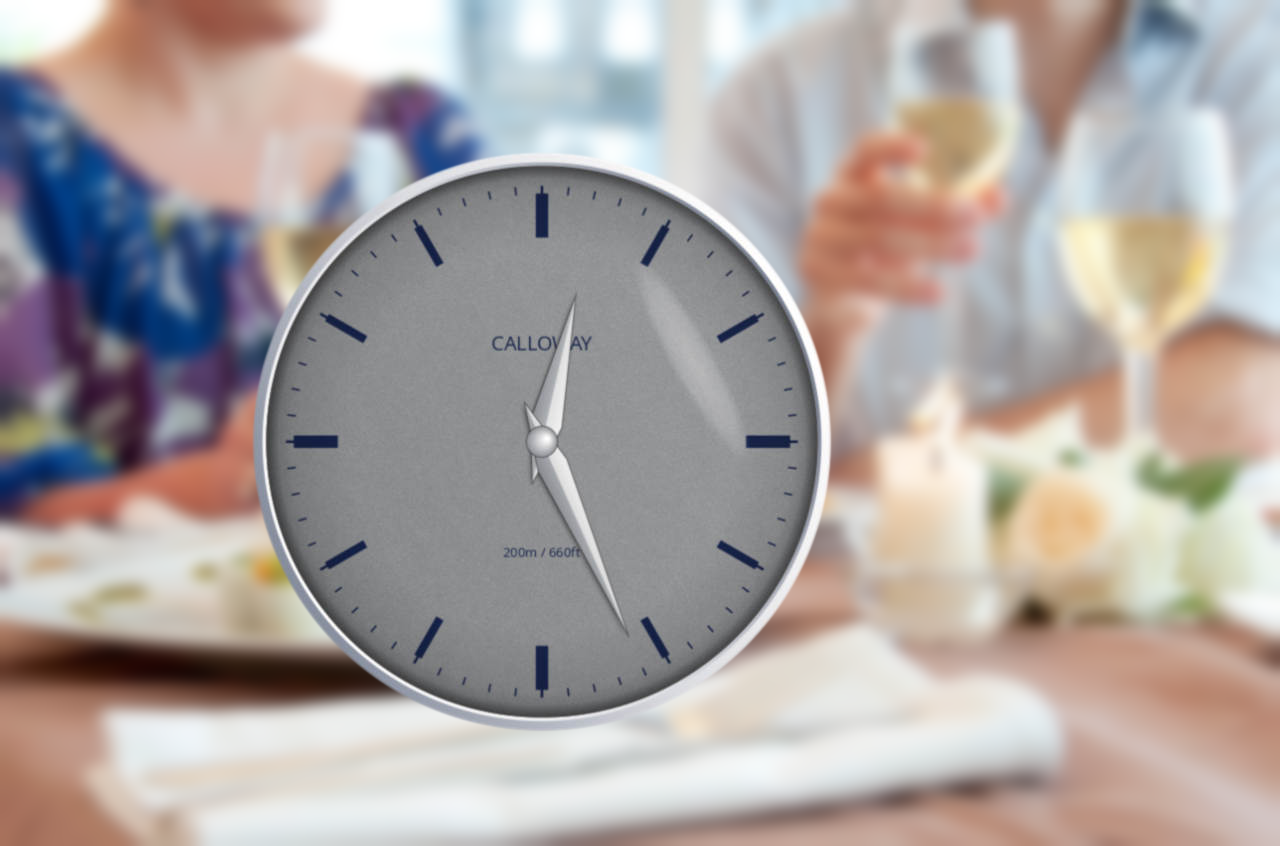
{"hour": 12, "minute": 26}
